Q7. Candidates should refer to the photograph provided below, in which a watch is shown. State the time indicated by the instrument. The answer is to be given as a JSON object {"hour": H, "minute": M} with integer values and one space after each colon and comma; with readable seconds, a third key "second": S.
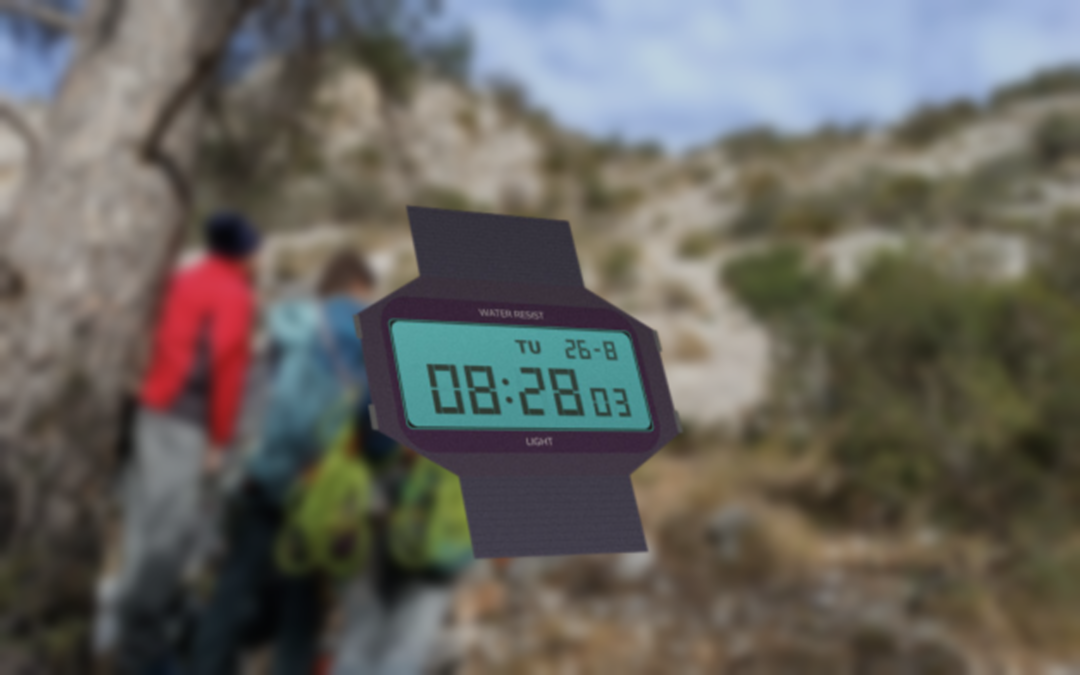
{"hour": 8, "minute": 28, "second": 3}
